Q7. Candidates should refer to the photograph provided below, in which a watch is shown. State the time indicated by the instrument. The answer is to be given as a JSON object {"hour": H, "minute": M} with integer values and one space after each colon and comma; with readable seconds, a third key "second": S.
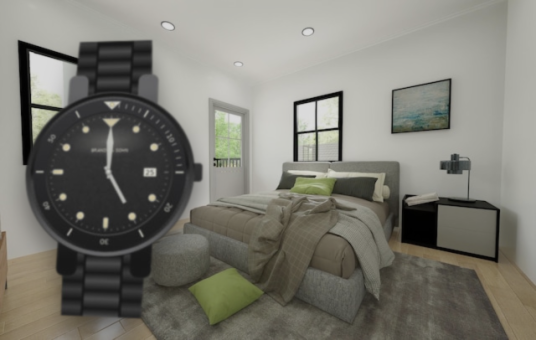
{"hour": 5, "minute": 0}
